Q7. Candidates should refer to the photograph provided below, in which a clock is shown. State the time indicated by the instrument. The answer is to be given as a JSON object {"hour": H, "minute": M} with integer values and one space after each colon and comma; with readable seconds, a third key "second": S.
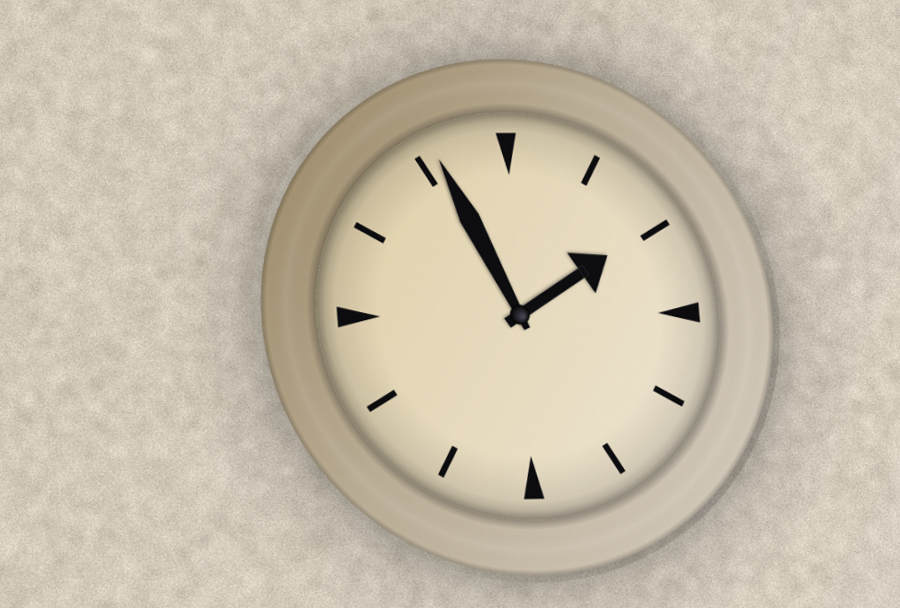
{"hour": 1, "minute": 56}
